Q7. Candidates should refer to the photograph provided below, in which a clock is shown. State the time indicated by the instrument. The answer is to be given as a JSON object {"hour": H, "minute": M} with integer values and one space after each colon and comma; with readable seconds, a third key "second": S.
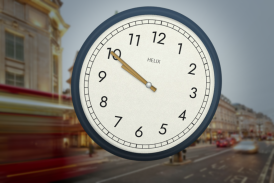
{"hour": 9, "minute": 50}
